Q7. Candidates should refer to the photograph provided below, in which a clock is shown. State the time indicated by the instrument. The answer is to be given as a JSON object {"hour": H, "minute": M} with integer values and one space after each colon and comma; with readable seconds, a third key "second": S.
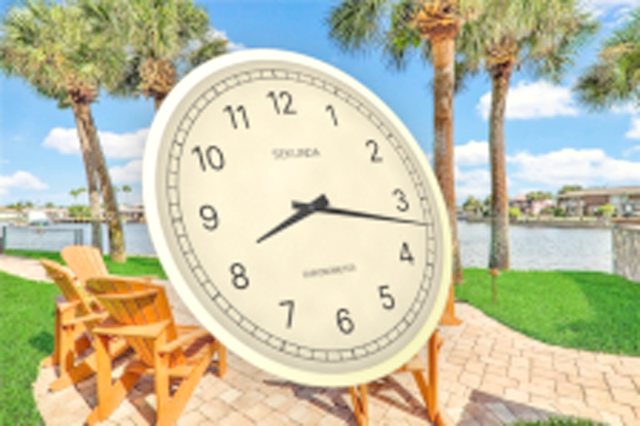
{"hour": 8, "minute": 17}
